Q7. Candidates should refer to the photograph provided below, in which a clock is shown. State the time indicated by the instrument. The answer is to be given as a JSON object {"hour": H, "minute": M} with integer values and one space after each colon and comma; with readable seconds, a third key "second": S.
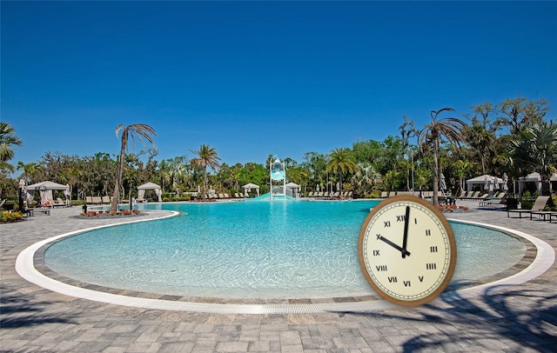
{"hour": 10, "minute": 2}
